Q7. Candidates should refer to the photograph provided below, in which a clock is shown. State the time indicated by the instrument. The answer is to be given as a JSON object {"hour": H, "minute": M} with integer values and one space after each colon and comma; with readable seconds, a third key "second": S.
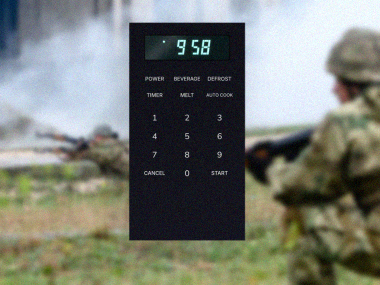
{"hour": 9, "minute": 58}
